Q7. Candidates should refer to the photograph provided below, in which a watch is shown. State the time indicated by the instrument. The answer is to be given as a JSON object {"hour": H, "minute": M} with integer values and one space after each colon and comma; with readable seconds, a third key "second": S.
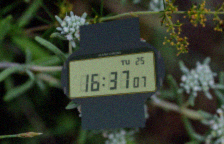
{"hour": 16, "minute": 37, "second": 7}
